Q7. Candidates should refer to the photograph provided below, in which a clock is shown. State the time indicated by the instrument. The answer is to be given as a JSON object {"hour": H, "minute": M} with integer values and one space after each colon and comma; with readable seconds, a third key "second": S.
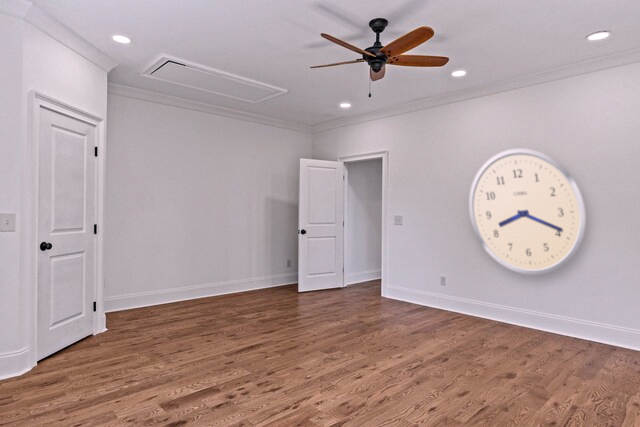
{"hour": 8, "minute": 19}
